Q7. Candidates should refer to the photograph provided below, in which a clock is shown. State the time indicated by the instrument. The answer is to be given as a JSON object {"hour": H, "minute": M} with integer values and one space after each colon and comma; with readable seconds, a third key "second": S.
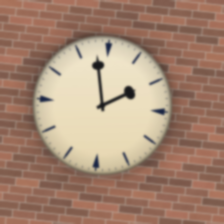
{"hour": 1, "minute": 58}
